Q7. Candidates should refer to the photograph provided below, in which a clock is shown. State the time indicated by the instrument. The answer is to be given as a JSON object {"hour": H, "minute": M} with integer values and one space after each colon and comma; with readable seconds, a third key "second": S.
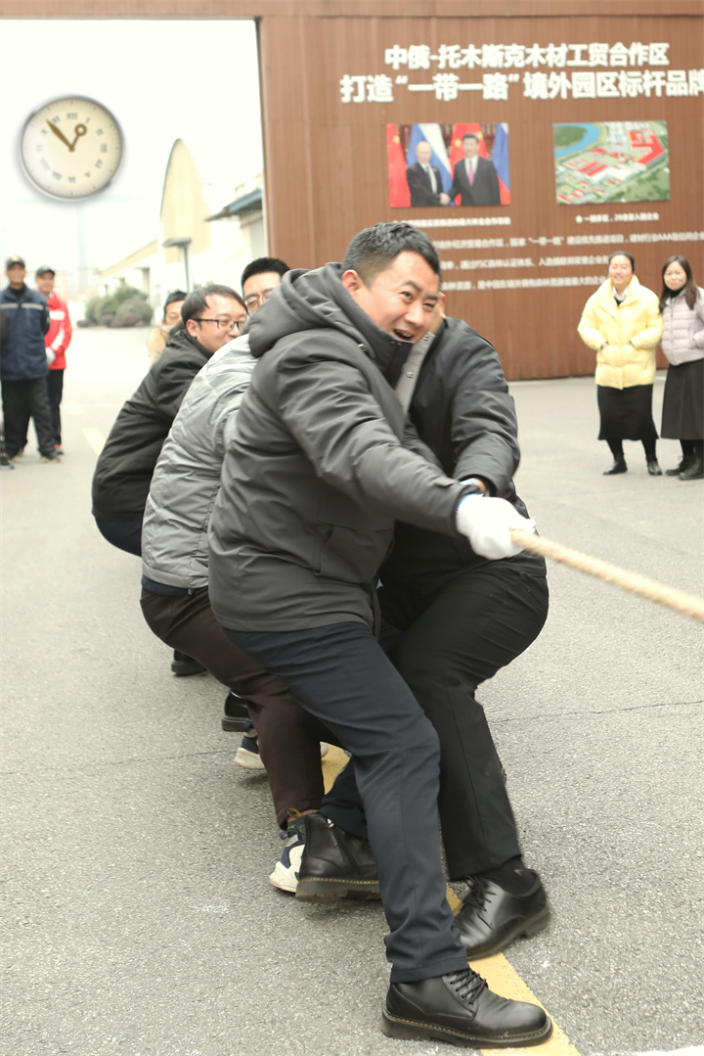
{"hour": 12, "minute": 53}
